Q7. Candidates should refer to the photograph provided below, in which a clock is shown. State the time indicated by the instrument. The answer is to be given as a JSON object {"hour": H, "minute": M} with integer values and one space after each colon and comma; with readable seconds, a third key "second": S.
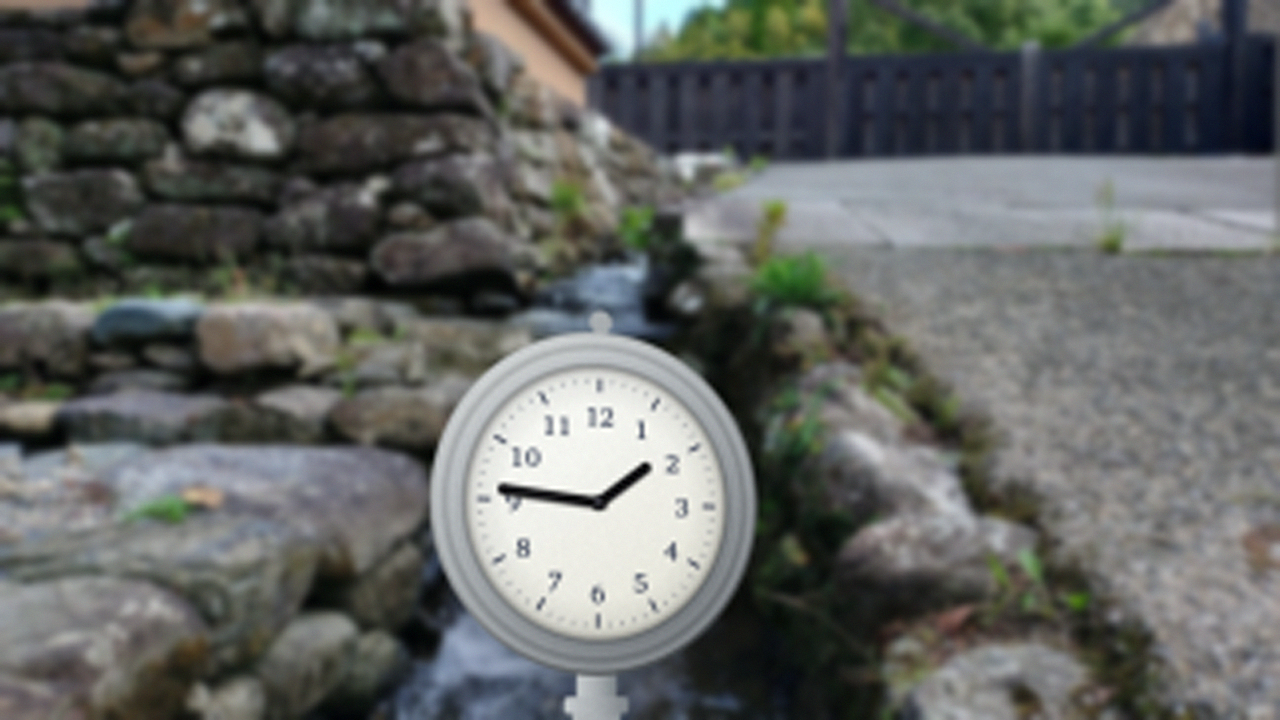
{"hour": 1, "minute": 46}
